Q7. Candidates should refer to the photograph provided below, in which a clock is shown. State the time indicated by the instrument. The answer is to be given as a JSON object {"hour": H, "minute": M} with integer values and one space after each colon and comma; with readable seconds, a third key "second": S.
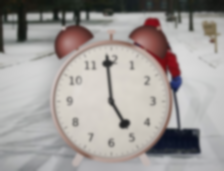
{"hour": 4, "minute": 59}
